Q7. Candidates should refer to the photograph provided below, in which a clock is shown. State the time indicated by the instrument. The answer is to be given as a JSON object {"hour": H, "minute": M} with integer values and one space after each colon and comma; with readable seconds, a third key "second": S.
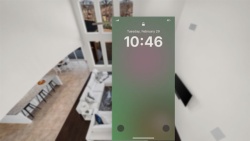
{"hour": 10, "minute": 46}
